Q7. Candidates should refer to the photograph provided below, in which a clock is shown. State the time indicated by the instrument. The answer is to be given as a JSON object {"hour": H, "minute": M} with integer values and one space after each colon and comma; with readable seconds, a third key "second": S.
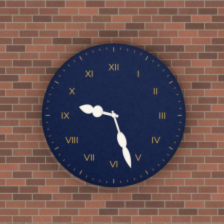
{"hour": 9, "minute": 27}
